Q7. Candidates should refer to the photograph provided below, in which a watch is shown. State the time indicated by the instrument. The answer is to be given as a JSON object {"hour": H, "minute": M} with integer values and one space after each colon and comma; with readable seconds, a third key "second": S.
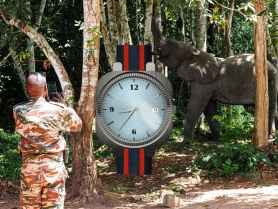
{"hour": 8, "minute": 36}
